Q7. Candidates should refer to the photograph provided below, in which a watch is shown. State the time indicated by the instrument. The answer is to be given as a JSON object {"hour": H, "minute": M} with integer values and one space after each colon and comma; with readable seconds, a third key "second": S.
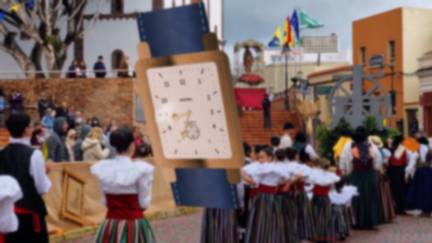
{"hour": 8, "minute": 34}
